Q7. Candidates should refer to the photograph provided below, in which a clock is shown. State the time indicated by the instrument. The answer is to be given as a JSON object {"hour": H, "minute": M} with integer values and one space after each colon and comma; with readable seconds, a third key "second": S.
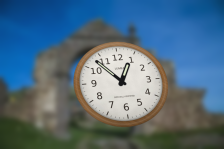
{"hour": 12, "minute": 53}
